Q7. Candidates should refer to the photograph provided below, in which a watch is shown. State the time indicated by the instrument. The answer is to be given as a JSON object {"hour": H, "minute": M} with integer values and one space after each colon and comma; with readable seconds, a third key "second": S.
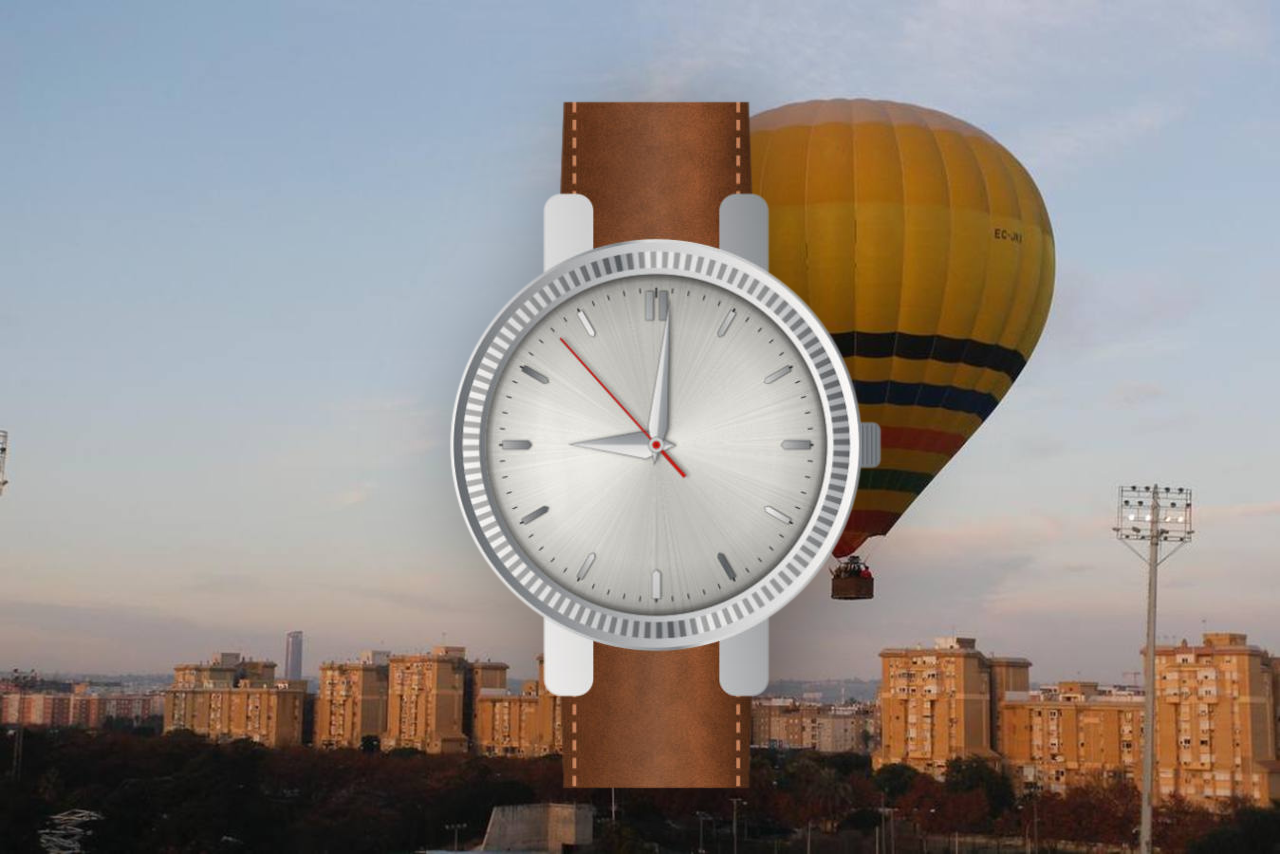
{"hour": 9, "minute": 0, "second": 53}
